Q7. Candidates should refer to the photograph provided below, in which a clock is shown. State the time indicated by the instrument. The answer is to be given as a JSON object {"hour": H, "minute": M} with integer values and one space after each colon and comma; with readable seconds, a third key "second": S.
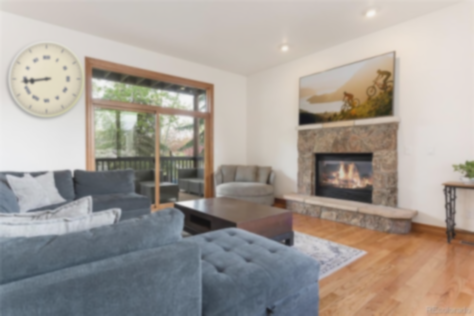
{"hour": 8, "minute": 44}
